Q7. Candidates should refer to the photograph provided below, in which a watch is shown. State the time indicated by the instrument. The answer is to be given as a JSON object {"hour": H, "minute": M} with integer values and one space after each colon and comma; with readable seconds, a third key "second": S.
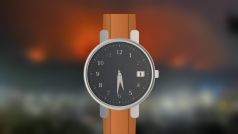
{"hour": 5, "minute": 31}
